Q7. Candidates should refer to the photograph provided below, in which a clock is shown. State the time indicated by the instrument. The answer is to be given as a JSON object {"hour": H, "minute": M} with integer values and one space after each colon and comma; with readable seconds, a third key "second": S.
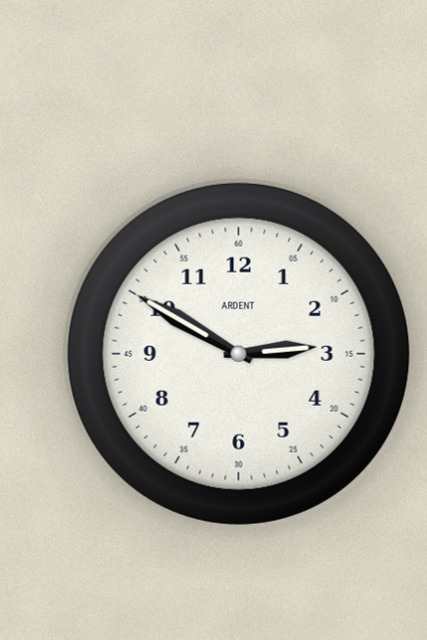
{"hour": 2, "minute": 50}
